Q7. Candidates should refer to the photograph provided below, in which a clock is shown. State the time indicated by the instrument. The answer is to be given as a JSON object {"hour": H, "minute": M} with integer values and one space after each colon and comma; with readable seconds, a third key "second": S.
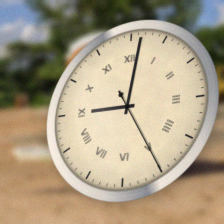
{"hour": 9, "minute": 1, "second": 25}
